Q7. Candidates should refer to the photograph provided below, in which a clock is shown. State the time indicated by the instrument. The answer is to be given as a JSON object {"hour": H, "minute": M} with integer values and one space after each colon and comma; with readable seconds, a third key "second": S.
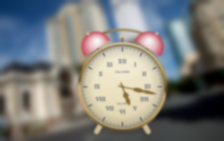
{"hour": 5, "minute": 17}
